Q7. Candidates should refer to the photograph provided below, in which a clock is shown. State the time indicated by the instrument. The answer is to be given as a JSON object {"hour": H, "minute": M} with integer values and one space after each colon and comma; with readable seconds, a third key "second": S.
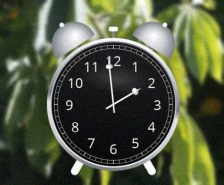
{"hour": 1, "minute": 59}
